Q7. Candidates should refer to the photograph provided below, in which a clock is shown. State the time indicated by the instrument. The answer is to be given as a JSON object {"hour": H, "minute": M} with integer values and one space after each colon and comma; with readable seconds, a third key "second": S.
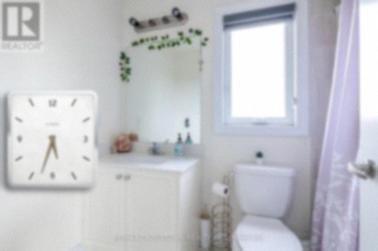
{"hour": 5, "minute": 33}
